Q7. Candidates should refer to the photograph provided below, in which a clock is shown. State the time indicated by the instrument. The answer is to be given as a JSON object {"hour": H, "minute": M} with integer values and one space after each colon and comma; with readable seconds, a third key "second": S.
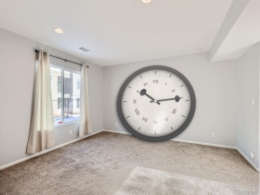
{"hour": 10, "minute": 14}
